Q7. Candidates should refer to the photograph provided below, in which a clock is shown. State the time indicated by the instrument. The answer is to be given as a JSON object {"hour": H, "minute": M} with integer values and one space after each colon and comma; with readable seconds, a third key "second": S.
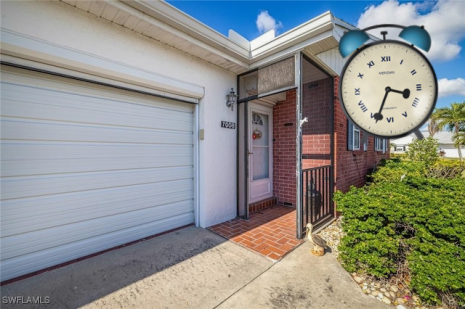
{"hour": 3, "minute": 34}
